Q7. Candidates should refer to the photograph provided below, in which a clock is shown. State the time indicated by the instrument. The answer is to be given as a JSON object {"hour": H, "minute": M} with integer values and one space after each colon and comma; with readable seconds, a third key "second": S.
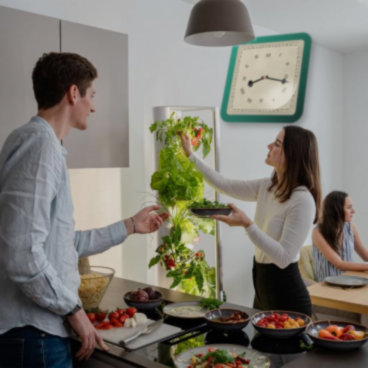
{"hour": 8, "minute": 17}
